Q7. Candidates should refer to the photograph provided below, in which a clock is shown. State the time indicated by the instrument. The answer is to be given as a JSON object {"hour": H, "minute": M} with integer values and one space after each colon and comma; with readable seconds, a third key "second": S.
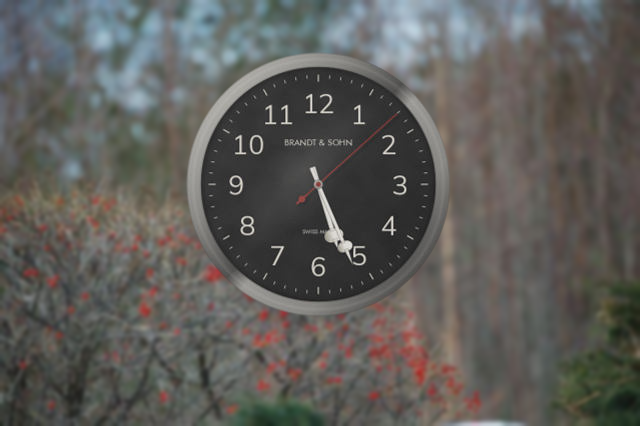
{"hour": 5, "minute": 26, "second": 8}
